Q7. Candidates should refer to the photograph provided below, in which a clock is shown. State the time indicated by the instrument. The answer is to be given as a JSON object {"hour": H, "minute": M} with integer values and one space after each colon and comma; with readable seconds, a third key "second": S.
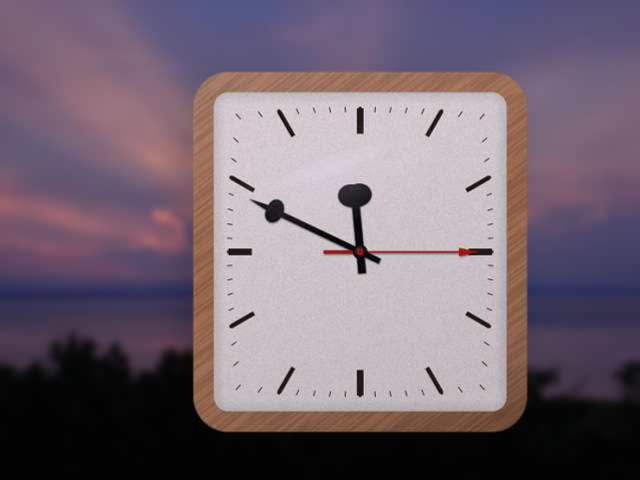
{"hour": 11, "minute": 49, "second": 15}
